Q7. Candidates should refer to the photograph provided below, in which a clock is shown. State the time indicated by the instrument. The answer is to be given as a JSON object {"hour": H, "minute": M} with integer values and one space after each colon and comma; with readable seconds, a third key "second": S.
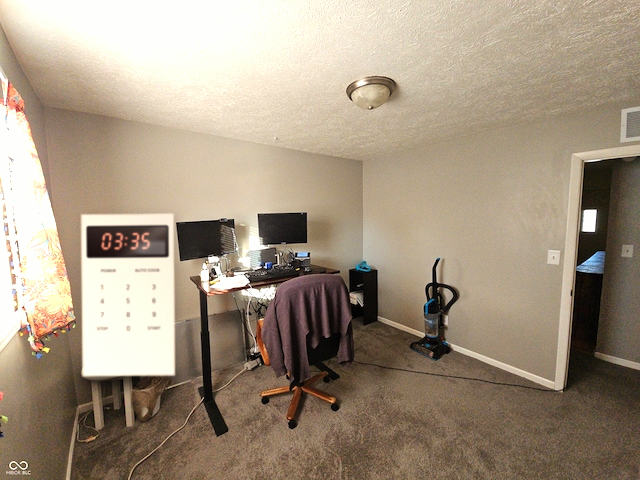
{"hour": 3, "minute": 35}
